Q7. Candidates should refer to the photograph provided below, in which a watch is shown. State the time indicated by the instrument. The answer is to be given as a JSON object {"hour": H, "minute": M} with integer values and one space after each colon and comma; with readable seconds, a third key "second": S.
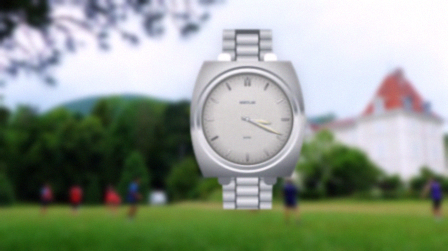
{"hour": 3, "minute": 19}
